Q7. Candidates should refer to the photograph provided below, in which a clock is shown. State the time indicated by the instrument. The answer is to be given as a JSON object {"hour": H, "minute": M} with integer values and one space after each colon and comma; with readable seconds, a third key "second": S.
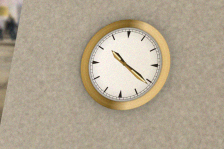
{"hour": 10, "minute": 21}
